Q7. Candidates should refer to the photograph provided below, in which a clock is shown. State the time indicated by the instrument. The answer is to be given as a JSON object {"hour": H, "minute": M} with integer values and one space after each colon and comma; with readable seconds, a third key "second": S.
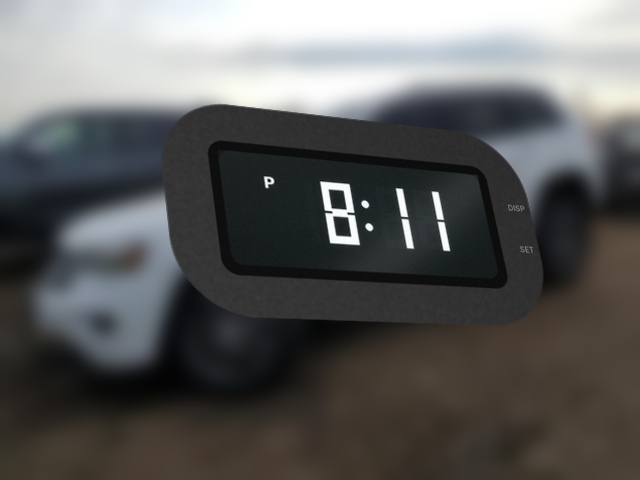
{"hour": 8, "minute": 11}
